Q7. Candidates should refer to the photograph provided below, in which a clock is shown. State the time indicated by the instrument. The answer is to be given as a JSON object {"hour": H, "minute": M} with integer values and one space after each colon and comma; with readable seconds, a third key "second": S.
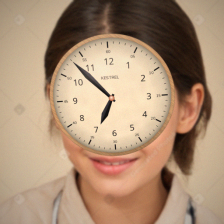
{"hour": 6, "minute": 53}
